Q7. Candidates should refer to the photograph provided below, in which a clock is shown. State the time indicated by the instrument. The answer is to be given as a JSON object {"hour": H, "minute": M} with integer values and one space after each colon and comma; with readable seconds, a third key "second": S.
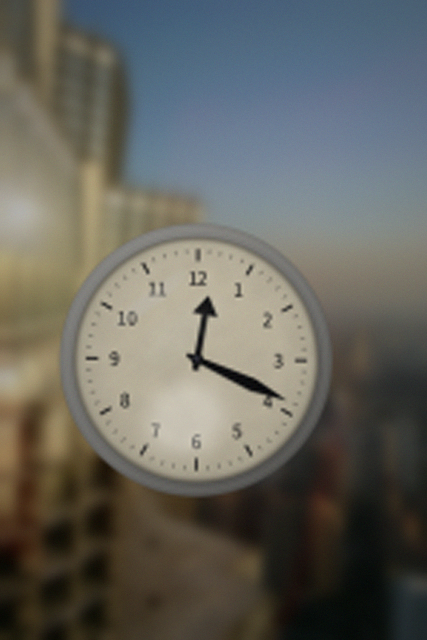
{"hour": 12, "minute": 19}
